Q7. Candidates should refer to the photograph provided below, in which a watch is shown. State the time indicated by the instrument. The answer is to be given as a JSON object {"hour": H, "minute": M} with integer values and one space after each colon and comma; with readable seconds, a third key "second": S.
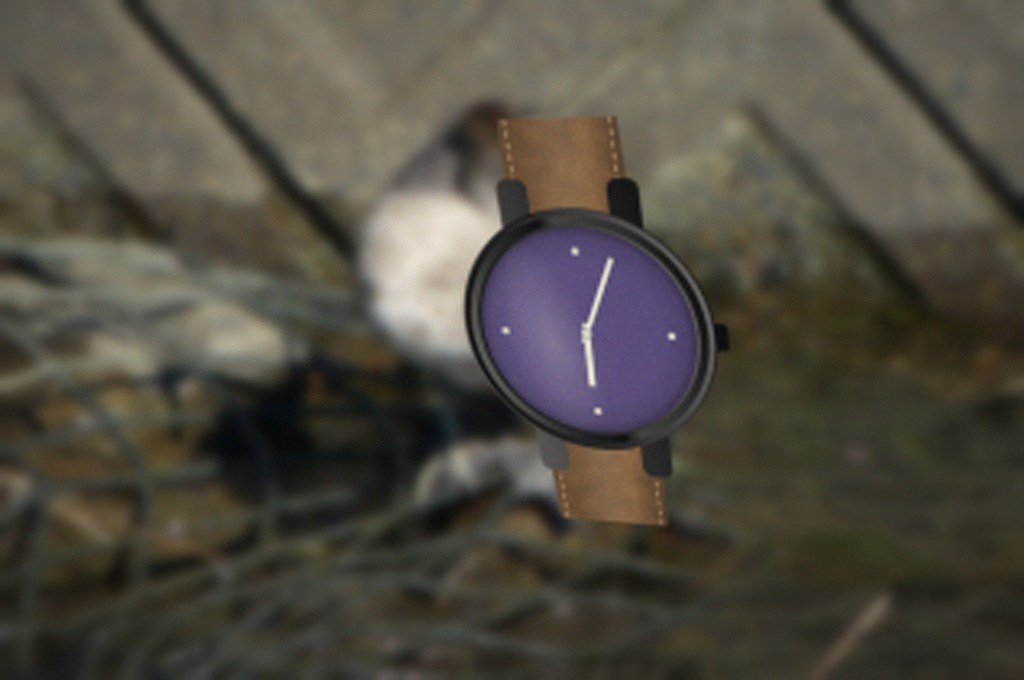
{"hour": 6, "minute": 4}
